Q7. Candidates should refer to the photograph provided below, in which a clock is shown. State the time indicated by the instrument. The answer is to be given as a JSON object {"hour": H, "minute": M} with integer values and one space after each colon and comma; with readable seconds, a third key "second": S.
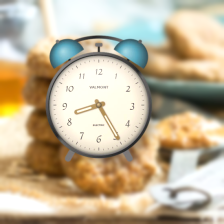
{"hour": 8, "minute": 25}
